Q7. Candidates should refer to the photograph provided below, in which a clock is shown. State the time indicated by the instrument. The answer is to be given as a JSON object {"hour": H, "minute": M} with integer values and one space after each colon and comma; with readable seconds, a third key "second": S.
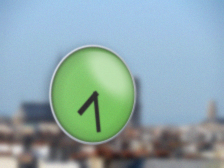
{"hour": 7, "minute": 29}
